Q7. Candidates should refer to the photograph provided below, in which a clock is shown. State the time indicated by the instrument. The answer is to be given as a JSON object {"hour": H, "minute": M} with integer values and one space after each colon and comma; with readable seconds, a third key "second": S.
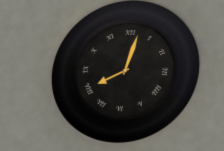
{"hour": 8, "minute": 2}
